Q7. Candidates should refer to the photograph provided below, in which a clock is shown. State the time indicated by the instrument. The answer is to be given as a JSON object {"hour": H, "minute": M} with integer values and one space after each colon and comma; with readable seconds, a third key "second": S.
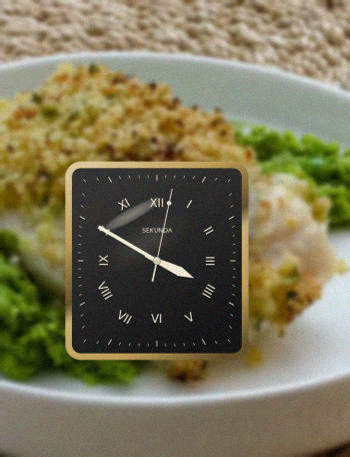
{"hour": 3, "minute": 50, "second": 2}
